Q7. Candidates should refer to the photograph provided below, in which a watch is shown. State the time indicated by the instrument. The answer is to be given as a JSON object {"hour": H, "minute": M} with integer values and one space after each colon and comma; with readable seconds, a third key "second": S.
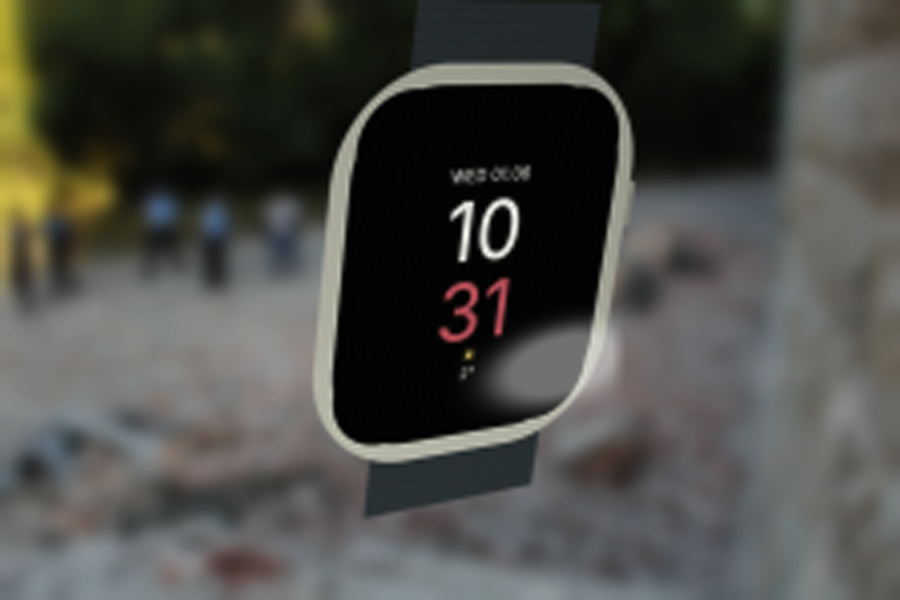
{"hour": 10, "minute": 31}
